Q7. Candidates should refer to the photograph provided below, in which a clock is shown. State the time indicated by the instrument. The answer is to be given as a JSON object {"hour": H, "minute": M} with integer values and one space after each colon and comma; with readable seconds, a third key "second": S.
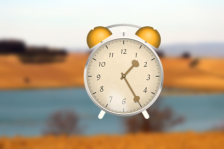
{"hour": 1, "minute": 25}
